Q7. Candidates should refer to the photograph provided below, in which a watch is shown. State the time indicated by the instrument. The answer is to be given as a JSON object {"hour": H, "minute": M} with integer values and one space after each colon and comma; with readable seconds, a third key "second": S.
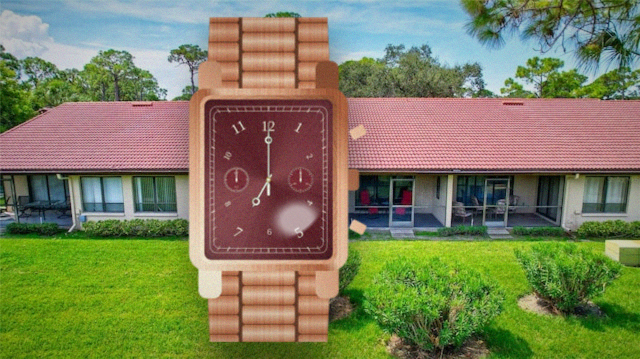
{"hour": 7, "minute": 0}
